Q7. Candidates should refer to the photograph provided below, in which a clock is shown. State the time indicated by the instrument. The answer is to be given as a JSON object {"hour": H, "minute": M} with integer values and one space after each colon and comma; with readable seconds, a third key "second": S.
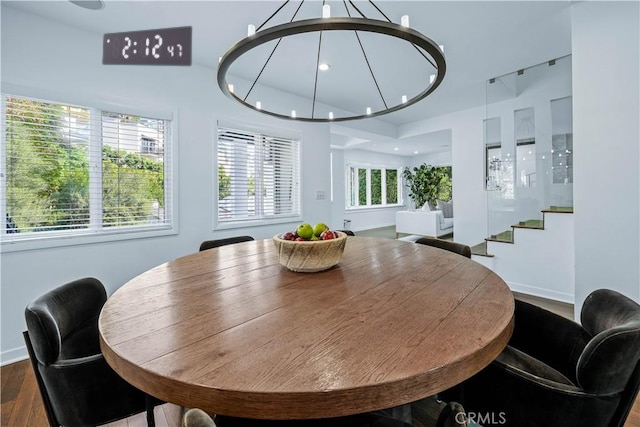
{"hour": 2, "minute": 12, "second": 47}
